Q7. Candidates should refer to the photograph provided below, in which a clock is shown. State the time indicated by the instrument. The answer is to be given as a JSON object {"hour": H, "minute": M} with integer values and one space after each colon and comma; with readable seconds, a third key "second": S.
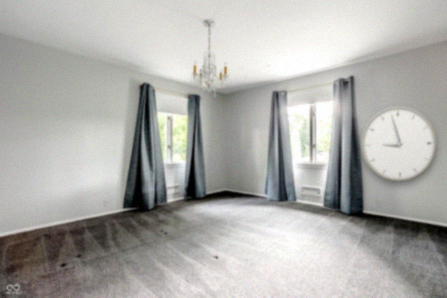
{"hour": 8, "minute": 58}
